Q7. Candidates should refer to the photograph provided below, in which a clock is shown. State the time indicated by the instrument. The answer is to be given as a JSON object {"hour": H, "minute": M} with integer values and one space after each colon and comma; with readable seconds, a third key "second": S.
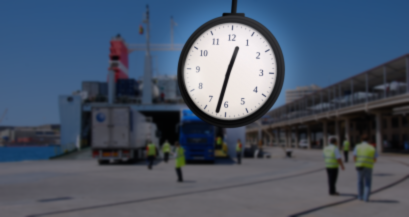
{"hour": 12, "minute": 32}
